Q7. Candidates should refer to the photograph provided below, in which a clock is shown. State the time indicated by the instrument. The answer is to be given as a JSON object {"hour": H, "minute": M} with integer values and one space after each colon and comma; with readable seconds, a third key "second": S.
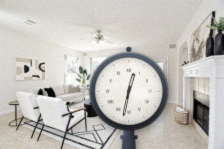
{"hour": 12, "minute": 32}
